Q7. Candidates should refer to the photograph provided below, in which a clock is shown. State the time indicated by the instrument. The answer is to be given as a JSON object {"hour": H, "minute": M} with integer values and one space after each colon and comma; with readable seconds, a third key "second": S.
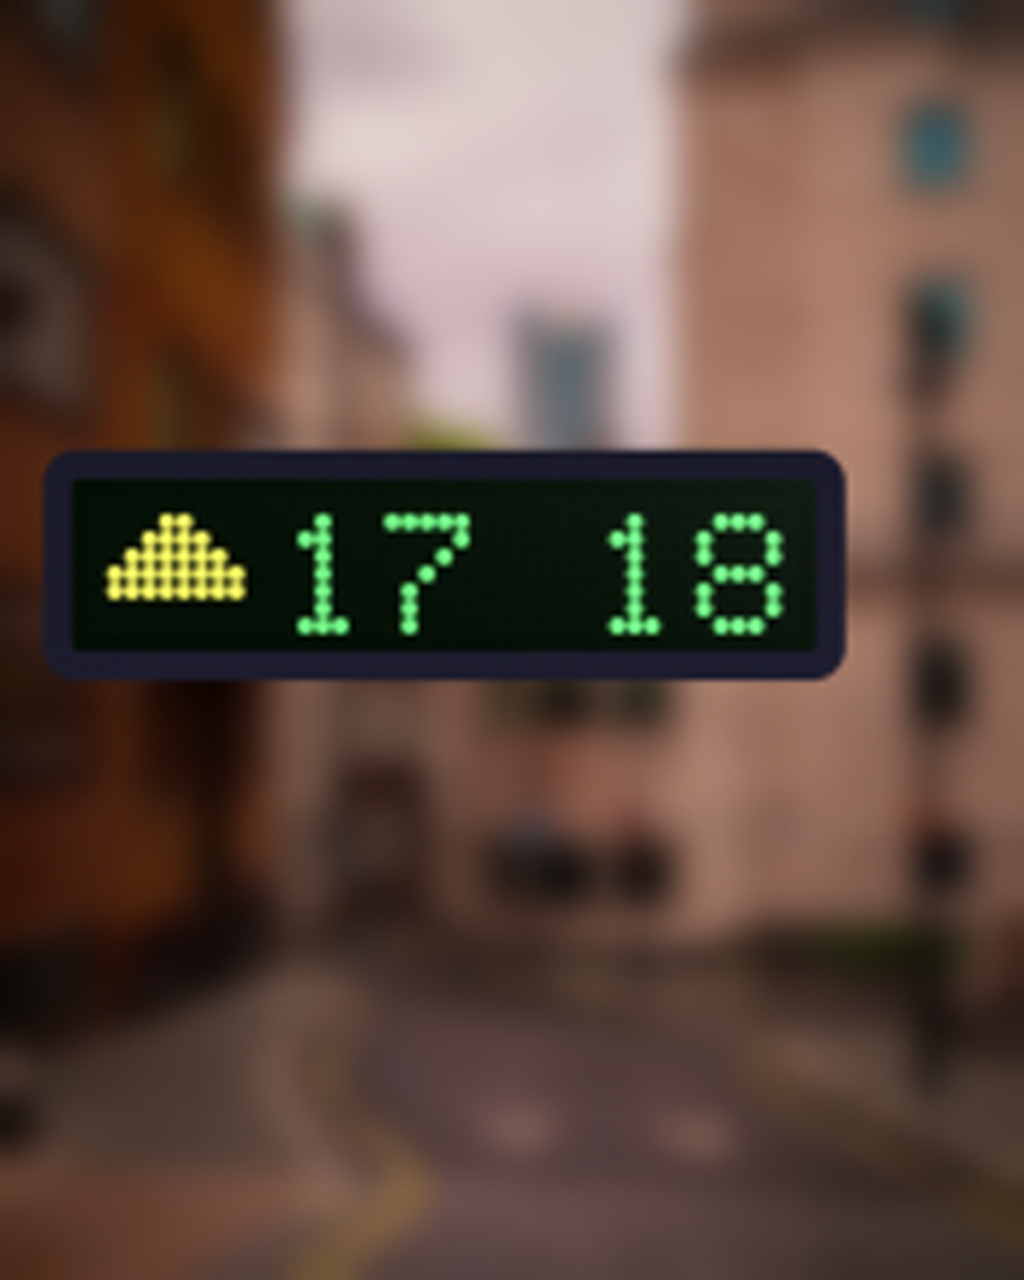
{"hour": 17, "minute": 18}
